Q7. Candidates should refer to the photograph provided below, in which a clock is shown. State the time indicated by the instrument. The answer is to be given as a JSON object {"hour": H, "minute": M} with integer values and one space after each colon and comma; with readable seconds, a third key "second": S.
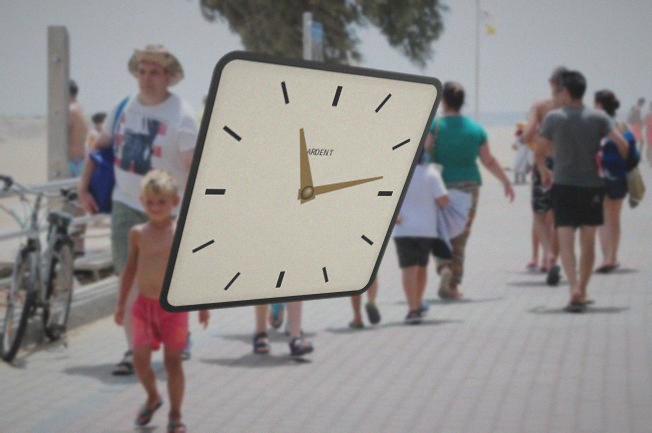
{"hour": 11, "minute": 13}
